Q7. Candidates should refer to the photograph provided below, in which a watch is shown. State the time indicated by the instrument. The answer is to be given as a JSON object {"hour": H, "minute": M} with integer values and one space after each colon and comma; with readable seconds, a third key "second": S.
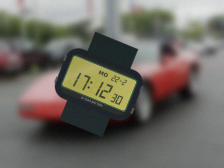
{"hour": 17, "minute": 12, "second": 30}
